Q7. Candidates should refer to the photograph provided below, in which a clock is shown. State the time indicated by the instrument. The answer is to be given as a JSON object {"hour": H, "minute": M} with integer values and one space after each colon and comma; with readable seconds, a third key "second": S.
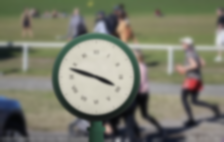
{"hour": 3, "minute": 48}
